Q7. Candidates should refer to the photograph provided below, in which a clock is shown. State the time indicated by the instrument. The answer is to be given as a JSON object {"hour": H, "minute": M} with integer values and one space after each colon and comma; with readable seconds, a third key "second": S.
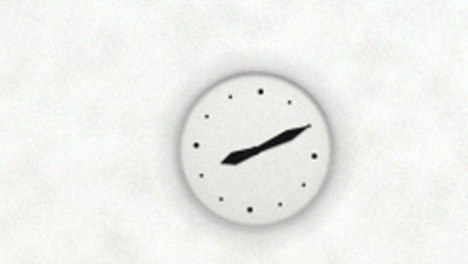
{"hour": 8, "minute": 10}
